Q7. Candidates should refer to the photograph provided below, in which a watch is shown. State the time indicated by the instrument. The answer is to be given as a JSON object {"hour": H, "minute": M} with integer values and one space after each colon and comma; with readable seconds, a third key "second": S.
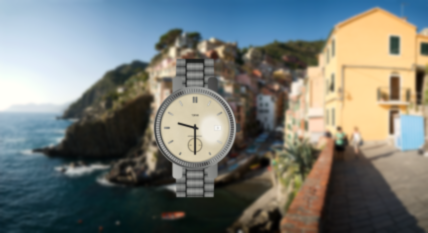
{"hour": 9, "minute": 30}
